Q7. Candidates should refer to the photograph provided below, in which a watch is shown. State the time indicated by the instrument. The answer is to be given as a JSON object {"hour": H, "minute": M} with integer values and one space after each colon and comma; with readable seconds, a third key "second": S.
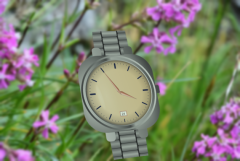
{"hour": 3, "minute": 55}
